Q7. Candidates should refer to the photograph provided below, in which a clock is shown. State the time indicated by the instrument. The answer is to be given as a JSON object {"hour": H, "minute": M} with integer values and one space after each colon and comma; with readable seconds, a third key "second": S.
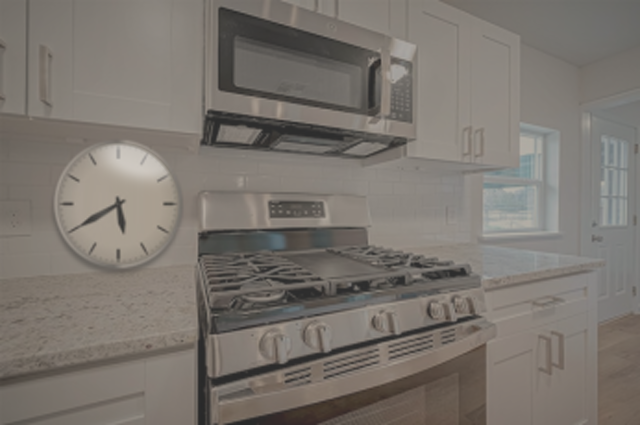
{"hour": 5, "minute": 40}
